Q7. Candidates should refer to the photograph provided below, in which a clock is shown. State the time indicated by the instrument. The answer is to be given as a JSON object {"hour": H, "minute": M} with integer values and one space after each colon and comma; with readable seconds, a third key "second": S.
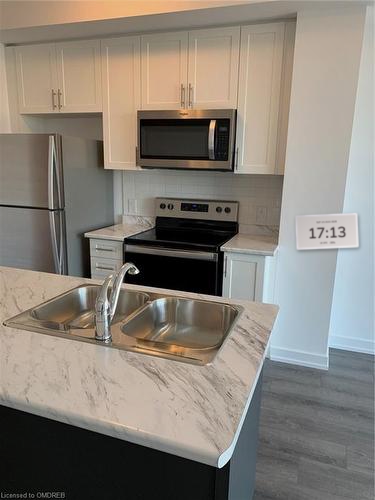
{"hour": 17, "minute": 13}
